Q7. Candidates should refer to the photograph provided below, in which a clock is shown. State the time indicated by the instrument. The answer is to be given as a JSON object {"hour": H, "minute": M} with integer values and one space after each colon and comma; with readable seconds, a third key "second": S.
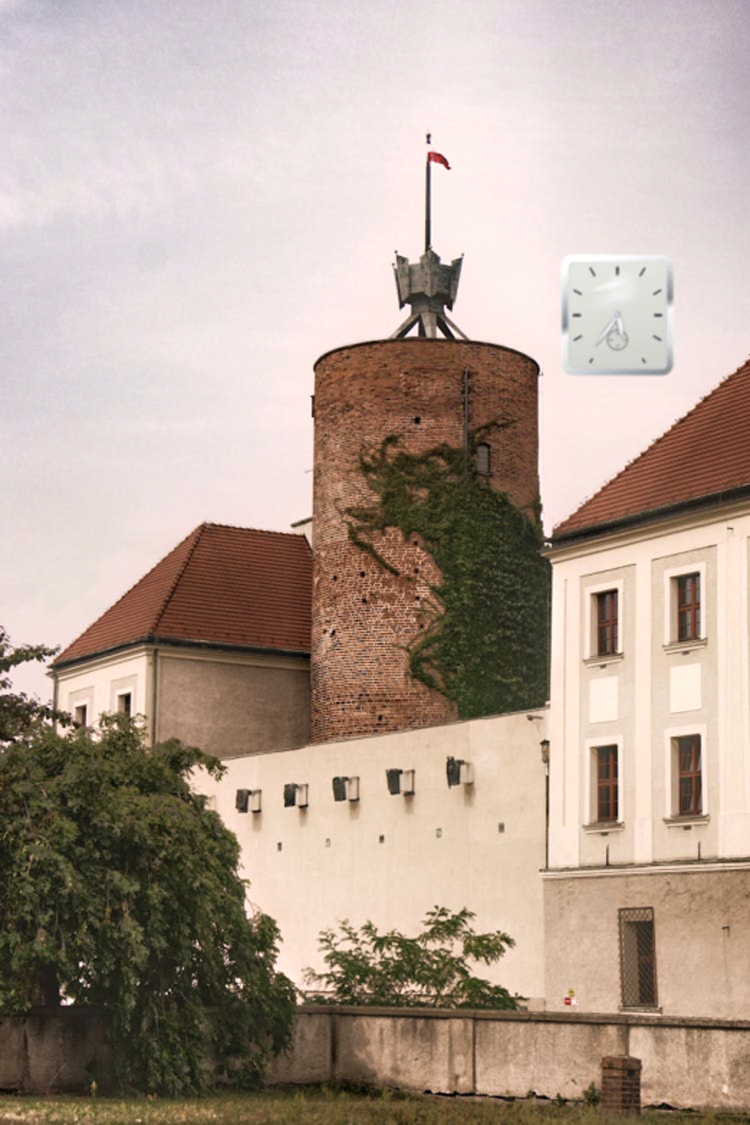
{"hour": 5, "minute": 36}
